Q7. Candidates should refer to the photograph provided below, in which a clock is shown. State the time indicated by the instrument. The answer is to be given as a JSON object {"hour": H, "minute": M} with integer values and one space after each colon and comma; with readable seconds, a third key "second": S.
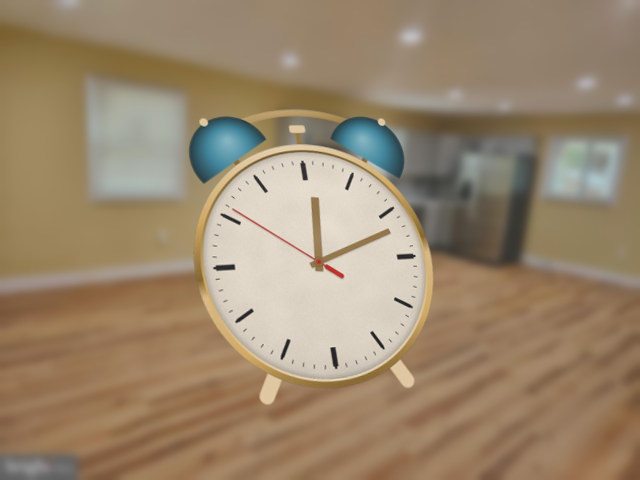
{"hour": 12, "minute": 11, "second": 51}
